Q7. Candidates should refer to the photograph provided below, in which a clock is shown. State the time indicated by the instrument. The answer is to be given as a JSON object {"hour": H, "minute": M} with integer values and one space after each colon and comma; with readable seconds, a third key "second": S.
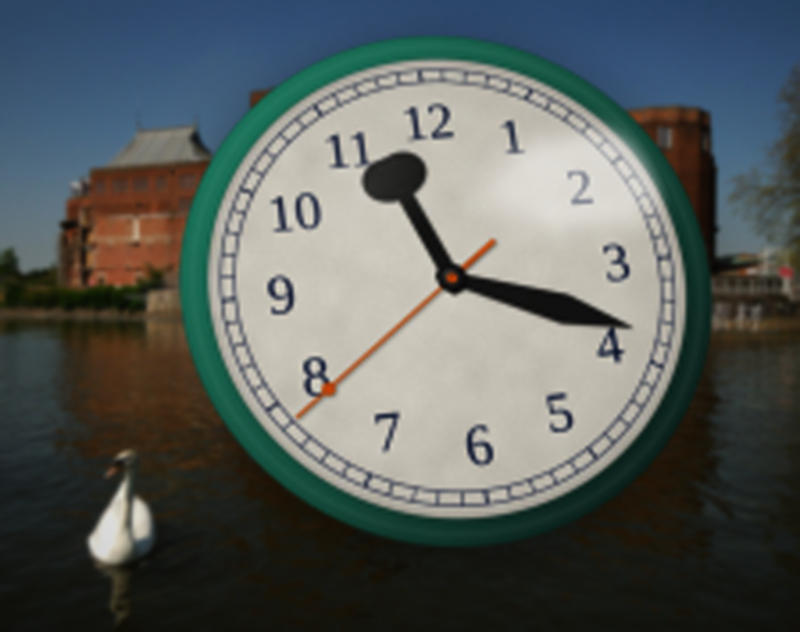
{"hour": 11, "minute": 18, "second": 39}
